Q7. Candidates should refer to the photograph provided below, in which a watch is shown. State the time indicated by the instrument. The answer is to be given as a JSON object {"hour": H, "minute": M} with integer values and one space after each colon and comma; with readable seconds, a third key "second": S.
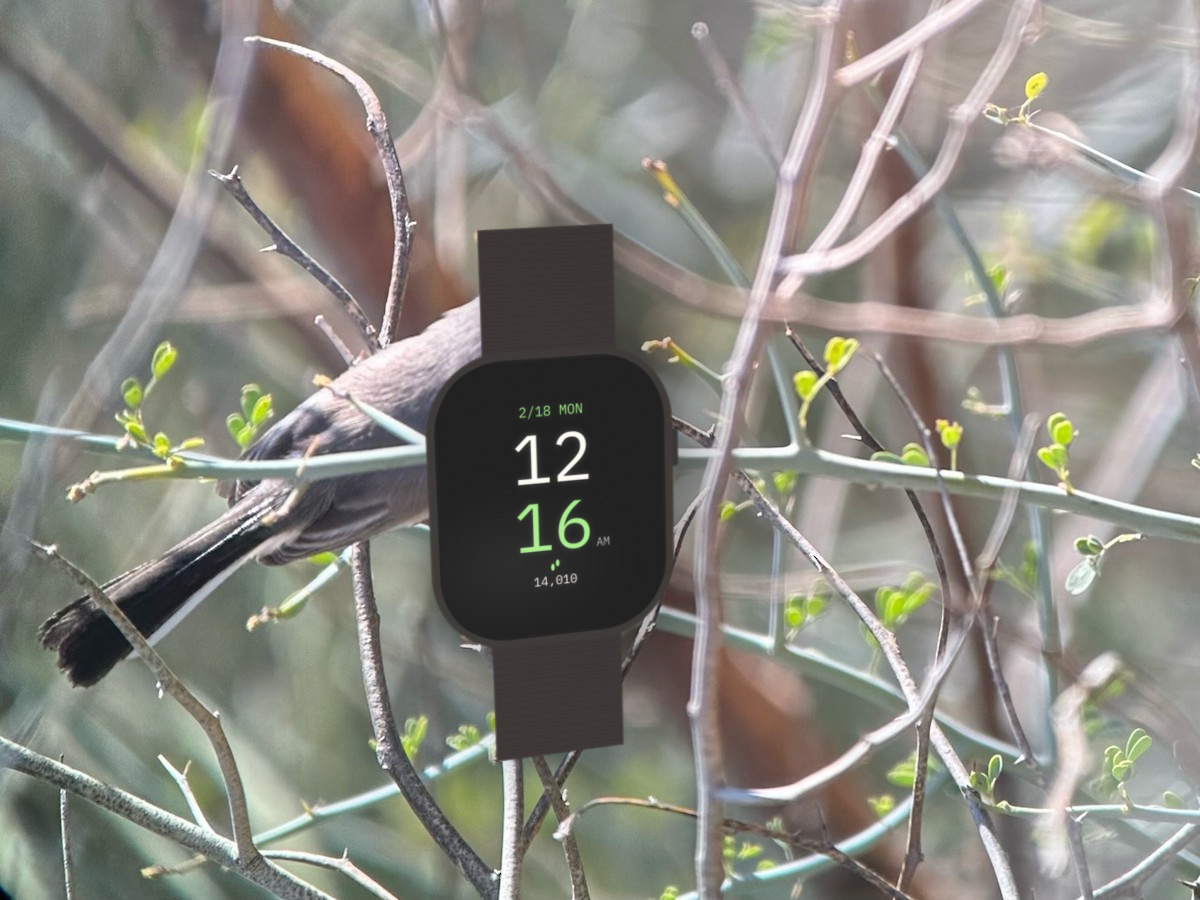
{"hour": 12, "minute": 16}
